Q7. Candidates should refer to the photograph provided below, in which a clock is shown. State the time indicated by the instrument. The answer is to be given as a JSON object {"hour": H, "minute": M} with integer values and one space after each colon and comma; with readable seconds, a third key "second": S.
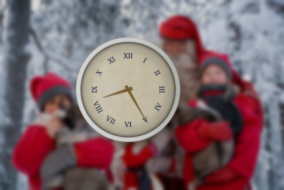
{"hour": 8, "minute": 25}
